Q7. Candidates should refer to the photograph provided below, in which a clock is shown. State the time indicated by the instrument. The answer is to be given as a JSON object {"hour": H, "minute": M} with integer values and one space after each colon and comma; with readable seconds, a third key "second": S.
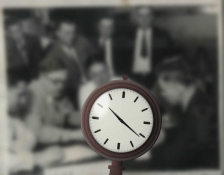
{"hour": 10, "minute": 21}
